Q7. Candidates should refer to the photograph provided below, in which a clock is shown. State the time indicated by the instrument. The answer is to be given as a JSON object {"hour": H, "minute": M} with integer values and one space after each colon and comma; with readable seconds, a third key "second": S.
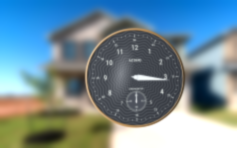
{"hour": 3, "minute": 16}
